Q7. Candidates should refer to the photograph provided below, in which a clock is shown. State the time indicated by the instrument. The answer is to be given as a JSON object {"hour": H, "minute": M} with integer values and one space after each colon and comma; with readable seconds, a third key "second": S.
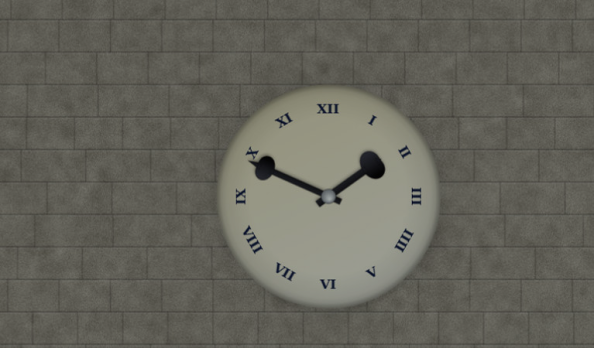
{"hour": 1, "minute": 49}
